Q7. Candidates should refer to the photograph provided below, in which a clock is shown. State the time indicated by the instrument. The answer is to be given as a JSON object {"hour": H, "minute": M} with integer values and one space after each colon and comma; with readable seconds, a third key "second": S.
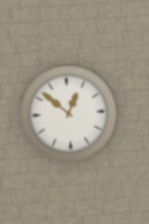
{"hour": 12, "minute": 52}
